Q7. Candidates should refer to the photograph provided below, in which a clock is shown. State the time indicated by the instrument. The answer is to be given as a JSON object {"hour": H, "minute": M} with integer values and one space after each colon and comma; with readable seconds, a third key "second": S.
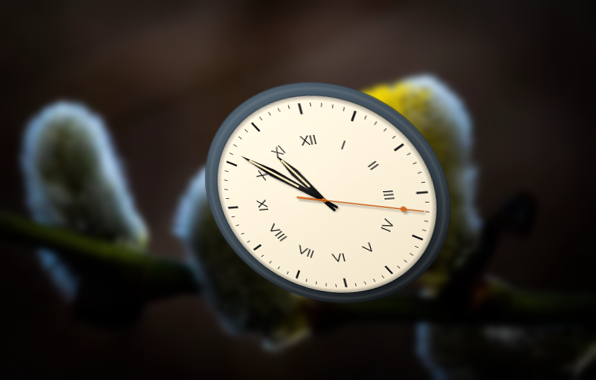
{"hour": 10, "minute": 51, "second": 17}
